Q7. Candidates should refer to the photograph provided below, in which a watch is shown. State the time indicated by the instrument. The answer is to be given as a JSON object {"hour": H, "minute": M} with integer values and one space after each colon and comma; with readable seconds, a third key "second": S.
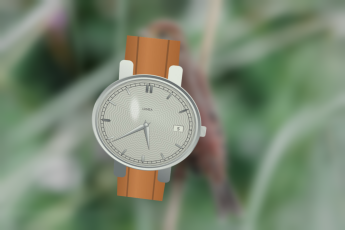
{"hour": 5, "minute": 39}
